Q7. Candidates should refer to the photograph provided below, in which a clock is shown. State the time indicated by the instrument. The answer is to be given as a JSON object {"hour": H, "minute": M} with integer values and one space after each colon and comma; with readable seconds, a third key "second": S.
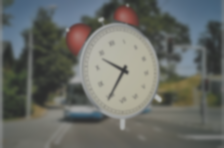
{"hour": 10, "minute": 40}
